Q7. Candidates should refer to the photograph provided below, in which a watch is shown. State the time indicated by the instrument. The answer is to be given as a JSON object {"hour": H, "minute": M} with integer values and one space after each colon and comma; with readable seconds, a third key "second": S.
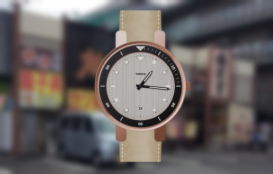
{"hour": 1, "minute": 16}
